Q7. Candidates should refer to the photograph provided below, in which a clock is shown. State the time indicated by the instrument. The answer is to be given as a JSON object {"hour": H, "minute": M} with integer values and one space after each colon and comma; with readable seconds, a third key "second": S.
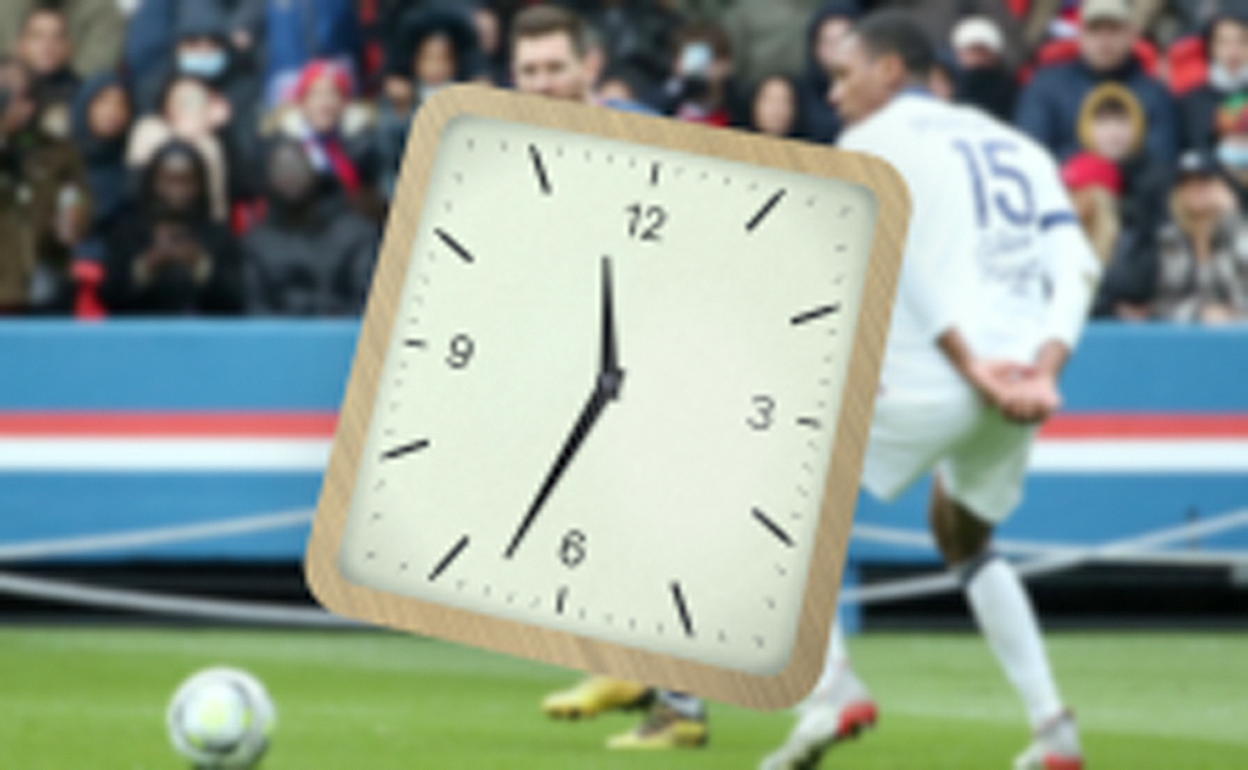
{"hour": 11, "minute": 33}
